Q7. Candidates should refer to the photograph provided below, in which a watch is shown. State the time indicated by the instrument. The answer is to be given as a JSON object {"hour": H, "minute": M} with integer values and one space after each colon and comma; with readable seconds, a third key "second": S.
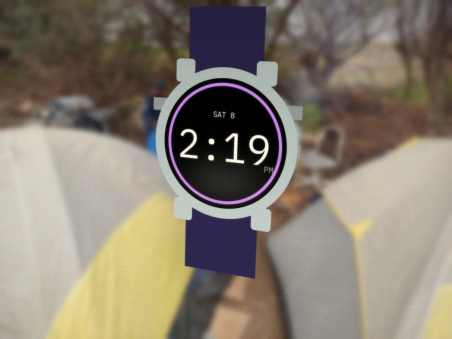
{"hour": 2, "minute": 19}
